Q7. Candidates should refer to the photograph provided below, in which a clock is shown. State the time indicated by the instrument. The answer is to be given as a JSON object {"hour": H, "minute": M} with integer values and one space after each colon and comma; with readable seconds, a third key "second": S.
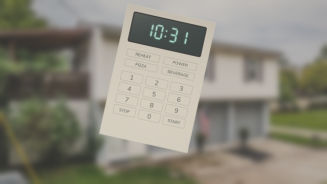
{"hour": 10, "minute": 31}
